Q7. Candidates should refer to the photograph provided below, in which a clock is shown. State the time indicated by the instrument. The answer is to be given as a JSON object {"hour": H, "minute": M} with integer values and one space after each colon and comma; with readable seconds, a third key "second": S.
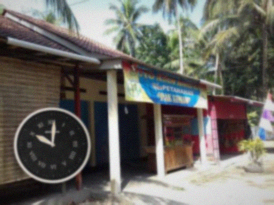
{"hour": 10, "minute": 1}
